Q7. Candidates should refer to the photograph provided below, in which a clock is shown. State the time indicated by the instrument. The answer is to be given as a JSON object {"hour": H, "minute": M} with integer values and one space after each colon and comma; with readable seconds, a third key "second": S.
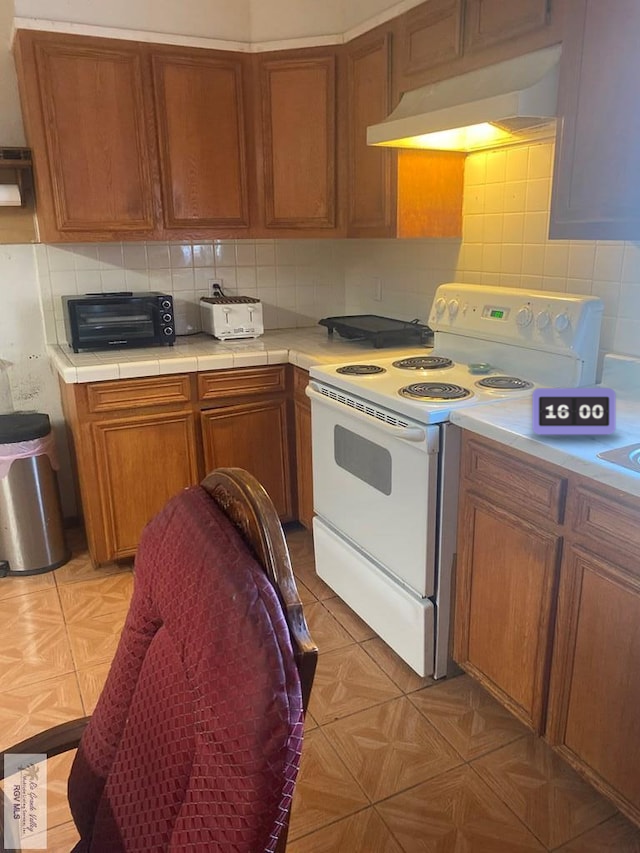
{"hour": 16, "minute": 0}
